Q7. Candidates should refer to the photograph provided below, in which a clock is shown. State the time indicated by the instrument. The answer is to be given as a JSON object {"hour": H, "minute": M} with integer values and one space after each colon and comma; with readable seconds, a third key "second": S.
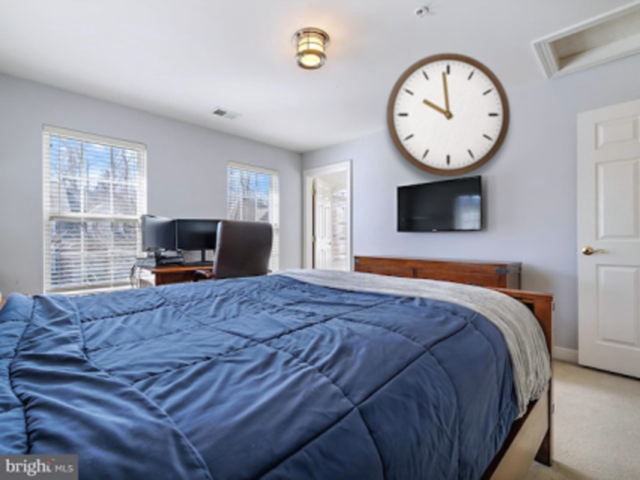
{"hour": 9, "minute": 59}
